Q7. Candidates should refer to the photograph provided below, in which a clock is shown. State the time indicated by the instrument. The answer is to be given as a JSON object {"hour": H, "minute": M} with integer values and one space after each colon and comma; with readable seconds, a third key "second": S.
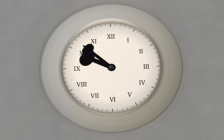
{"hour": 9, "minute": 52}
